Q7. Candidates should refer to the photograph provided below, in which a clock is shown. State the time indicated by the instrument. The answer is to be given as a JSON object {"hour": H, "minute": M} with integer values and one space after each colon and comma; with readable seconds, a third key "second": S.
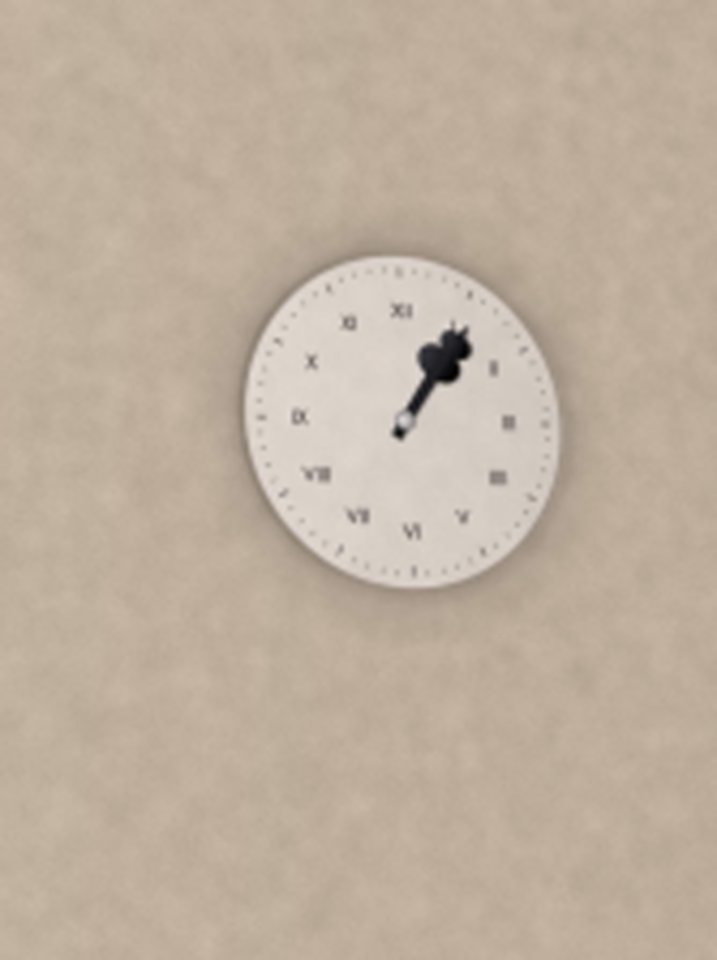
{"hour": 1, "minute": 6}
